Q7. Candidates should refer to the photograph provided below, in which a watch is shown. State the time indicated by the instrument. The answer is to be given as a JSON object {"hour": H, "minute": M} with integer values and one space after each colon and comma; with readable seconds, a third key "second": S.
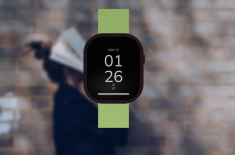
{"hour": 1, "minute": 26}
